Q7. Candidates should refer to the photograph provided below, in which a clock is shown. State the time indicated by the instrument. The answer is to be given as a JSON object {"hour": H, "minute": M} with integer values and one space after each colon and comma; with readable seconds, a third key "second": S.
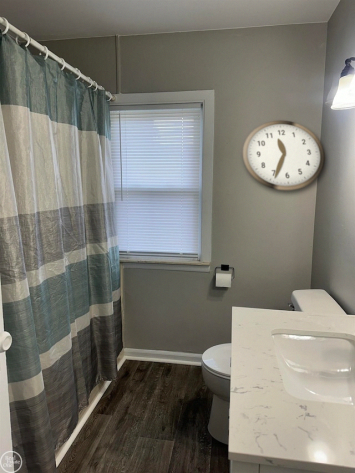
{"hour": 11, "minute": 34}
